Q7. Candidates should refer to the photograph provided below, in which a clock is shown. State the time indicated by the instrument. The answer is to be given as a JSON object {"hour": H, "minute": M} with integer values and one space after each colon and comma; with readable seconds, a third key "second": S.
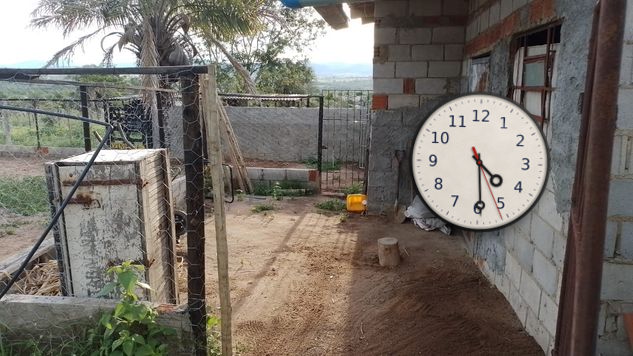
{"hour": 4, "minute": 29, "second": 26}
